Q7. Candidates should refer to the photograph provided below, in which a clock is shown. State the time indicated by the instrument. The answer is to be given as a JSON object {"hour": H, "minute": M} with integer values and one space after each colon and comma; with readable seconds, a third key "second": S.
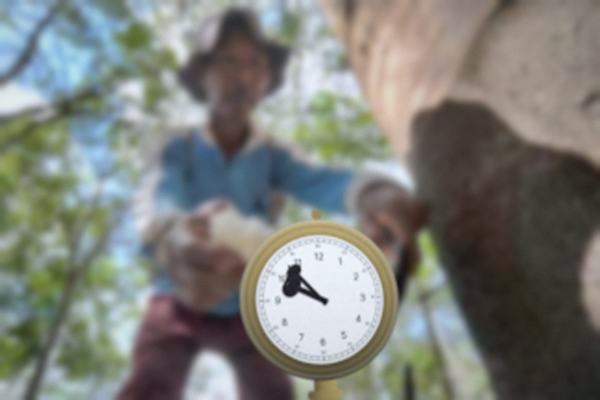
{"hour": 9, "minute": 53}
